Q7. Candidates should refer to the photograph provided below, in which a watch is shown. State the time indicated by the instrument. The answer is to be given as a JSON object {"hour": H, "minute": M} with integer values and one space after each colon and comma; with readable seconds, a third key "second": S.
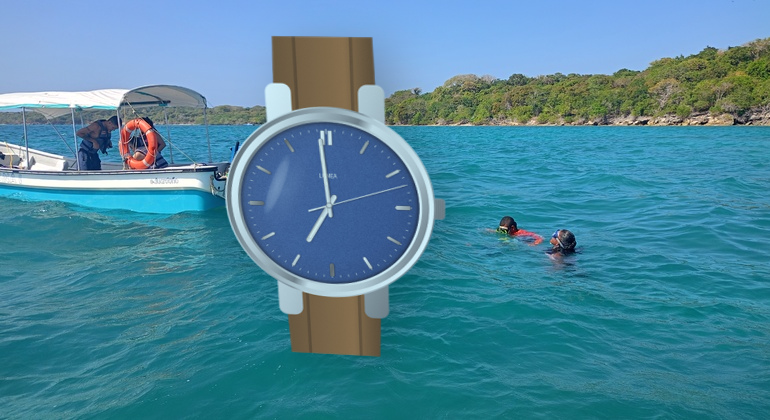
{"hour": 6, "minute": 59, "second": 12}
